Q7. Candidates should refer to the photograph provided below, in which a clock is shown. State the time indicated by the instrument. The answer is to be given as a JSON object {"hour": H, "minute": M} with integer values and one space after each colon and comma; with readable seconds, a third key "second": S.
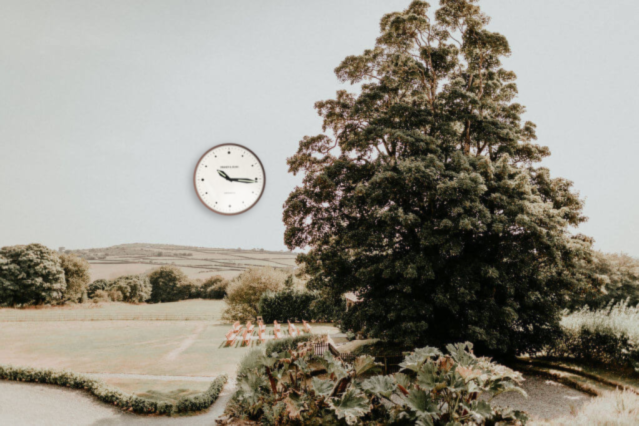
{"hour": 10, "minute": 16}
